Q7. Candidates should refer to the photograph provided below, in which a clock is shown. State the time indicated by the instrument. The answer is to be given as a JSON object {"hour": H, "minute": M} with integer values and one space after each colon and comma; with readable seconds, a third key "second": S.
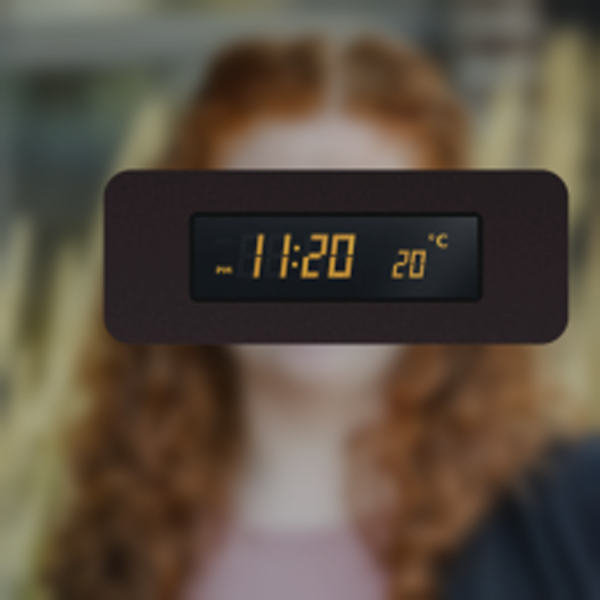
{"hour": 11, "minute": 20}
